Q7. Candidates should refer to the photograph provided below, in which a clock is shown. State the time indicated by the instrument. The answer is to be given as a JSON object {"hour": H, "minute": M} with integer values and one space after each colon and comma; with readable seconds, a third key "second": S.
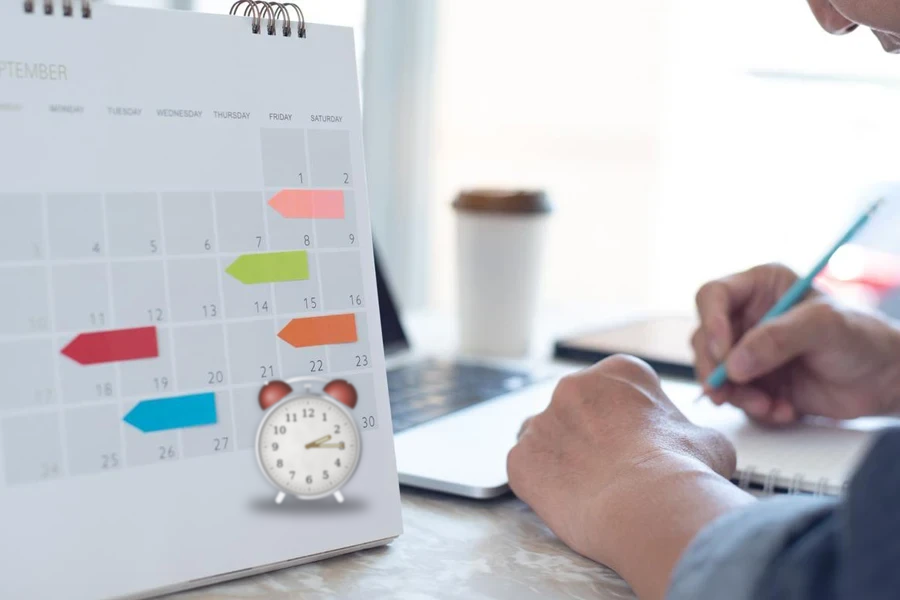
{"hour": 2, "minute": 15}
